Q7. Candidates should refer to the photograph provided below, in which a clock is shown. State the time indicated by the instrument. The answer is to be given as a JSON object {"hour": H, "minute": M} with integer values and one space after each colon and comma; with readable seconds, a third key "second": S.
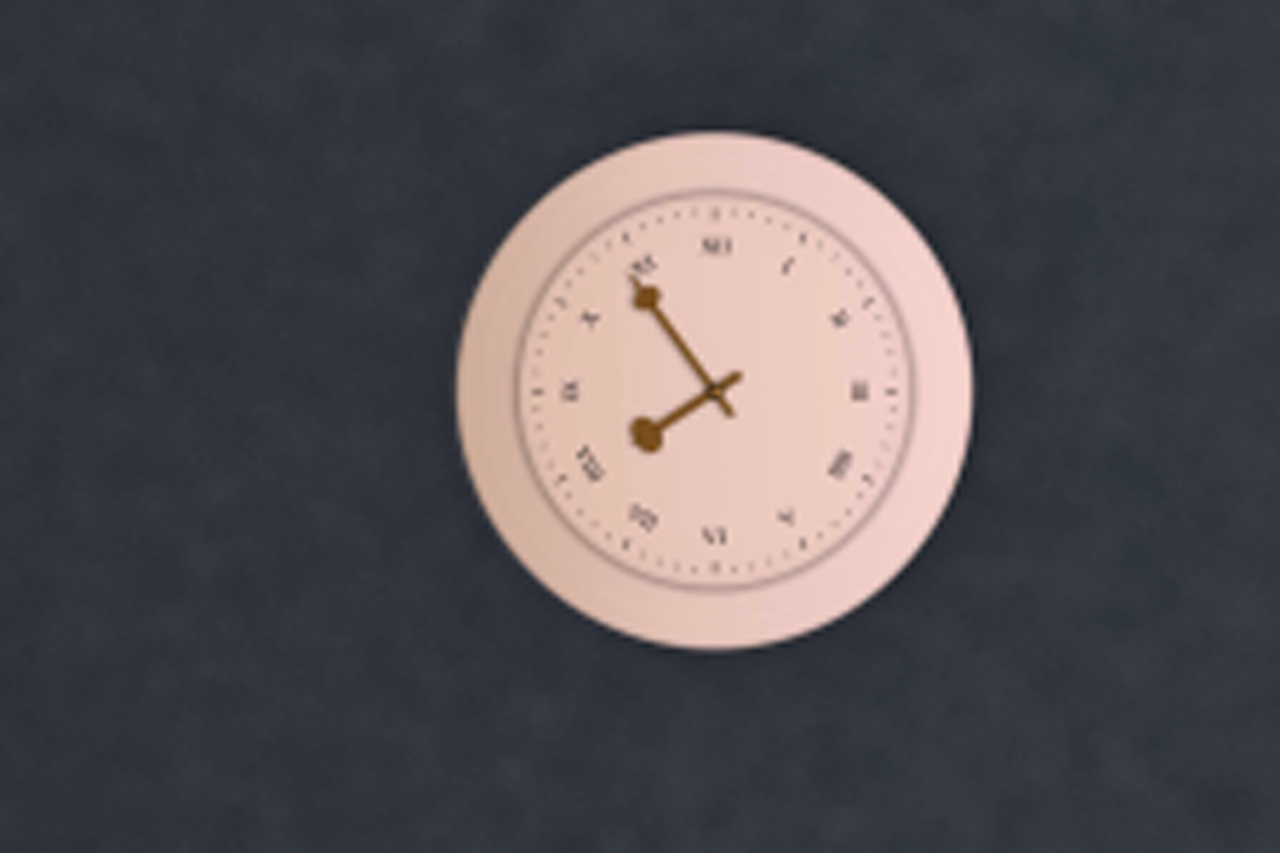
{"hour": 7, "minute": 54}
